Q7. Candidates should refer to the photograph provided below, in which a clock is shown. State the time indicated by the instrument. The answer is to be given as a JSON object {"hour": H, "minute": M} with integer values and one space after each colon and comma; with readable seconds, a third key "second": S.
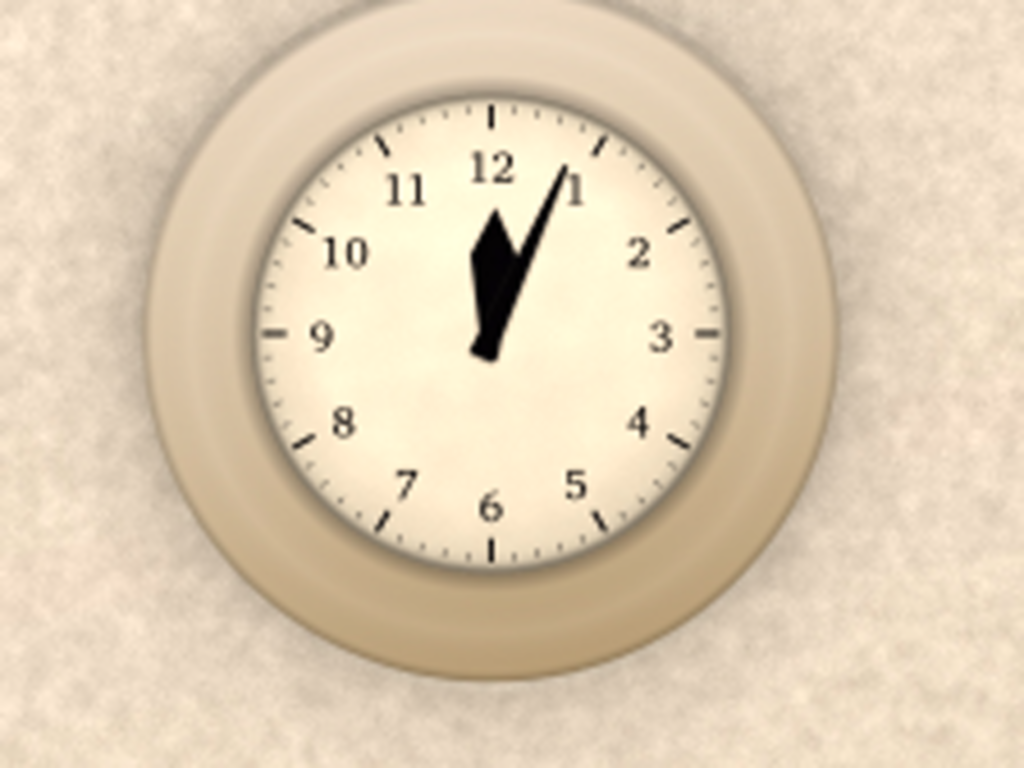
{"hour": 12, "minute": 4}
